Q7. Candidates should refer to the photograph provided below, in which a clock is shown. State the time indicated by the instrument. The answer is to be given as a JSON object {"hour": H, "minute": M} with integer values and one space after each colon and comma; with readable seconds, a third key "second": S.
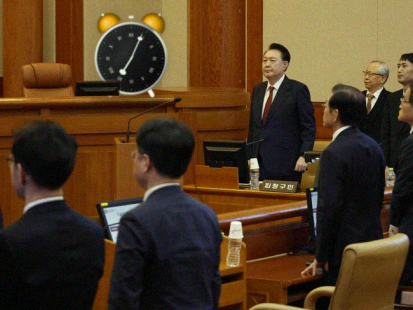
{"hour": 7, "minute": 4}
